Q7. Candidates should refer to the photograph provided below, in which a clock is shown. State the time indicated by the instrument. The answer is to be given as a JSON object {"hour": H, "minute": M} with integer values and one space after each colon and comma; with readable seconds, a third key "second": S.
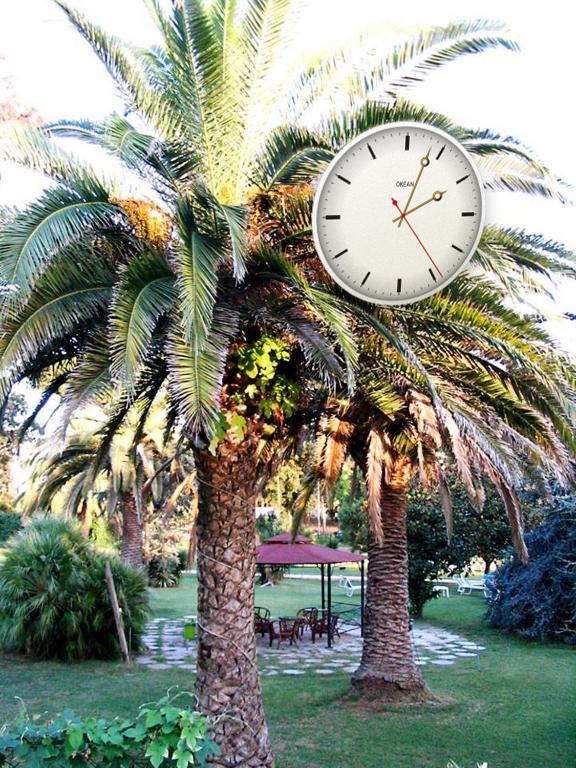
{"hour": 2, "minute": 3, "second": 24}
